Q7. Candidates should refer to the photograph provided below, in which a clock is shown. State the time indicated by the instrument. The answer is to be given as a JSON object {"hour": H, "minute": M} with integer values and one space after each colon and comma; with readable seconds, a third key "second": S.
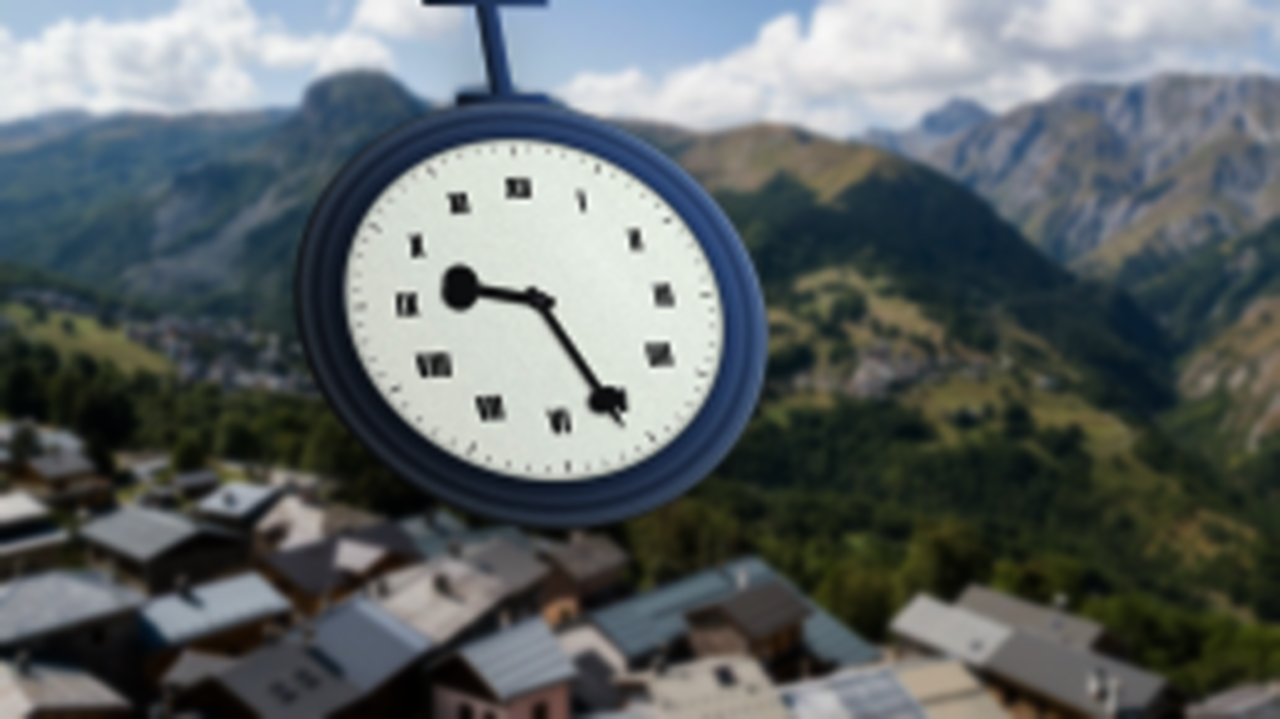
{"hour": 9, "minute": 26}
